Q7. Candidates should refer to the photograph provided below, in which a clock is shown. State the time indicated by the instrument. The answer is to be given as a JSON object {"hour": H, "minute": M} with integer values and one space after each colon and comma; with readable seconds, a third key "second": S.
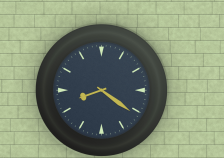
{"hour": 8, "minute": 21}
